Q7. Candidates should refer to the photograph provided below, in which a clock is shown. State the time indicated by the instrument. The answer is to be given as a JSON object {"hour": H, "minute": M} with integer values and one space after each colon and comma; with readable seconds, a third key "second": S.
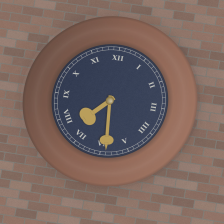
{"hour": 7, "minute": 29}
